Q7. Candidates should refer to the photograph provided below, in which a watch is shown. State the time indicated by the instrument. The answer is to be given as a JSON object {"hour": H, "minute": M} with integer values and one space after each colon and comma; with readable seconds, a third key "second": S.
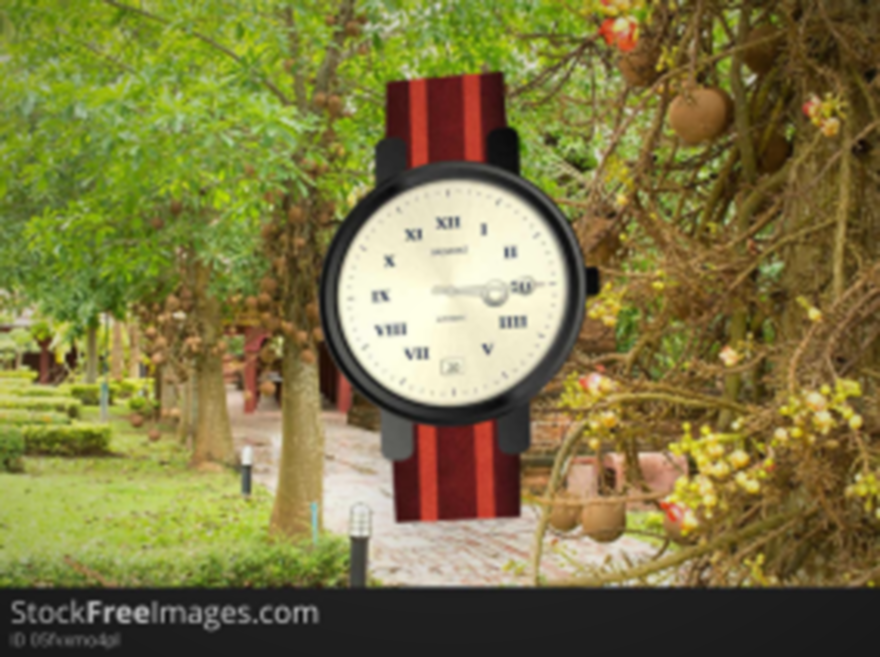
{"hour": 3, "minute": 15}
